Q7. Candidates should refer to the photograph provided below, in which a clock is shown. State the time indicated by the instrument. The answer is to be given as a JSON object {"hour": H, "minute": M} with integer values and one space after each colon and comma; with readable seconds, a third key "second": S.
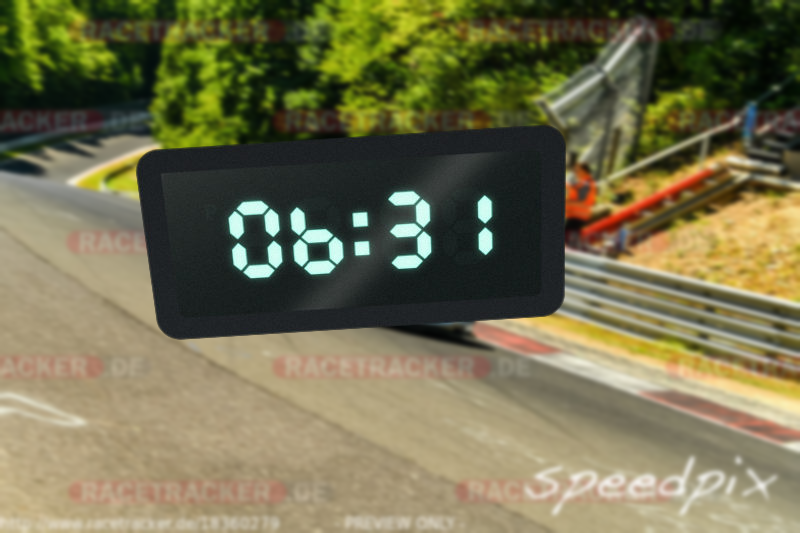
{"hour": 6, "minute": 31}
